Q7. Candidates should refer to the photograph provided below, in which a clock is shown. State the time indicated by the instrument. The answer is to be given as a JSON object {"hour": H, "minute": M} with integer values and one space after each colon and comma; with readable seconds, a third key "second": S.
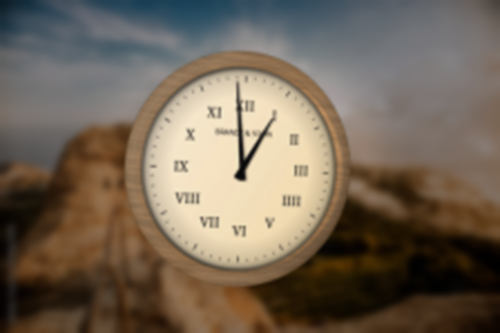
{"hour": 12, "minute": 59}
